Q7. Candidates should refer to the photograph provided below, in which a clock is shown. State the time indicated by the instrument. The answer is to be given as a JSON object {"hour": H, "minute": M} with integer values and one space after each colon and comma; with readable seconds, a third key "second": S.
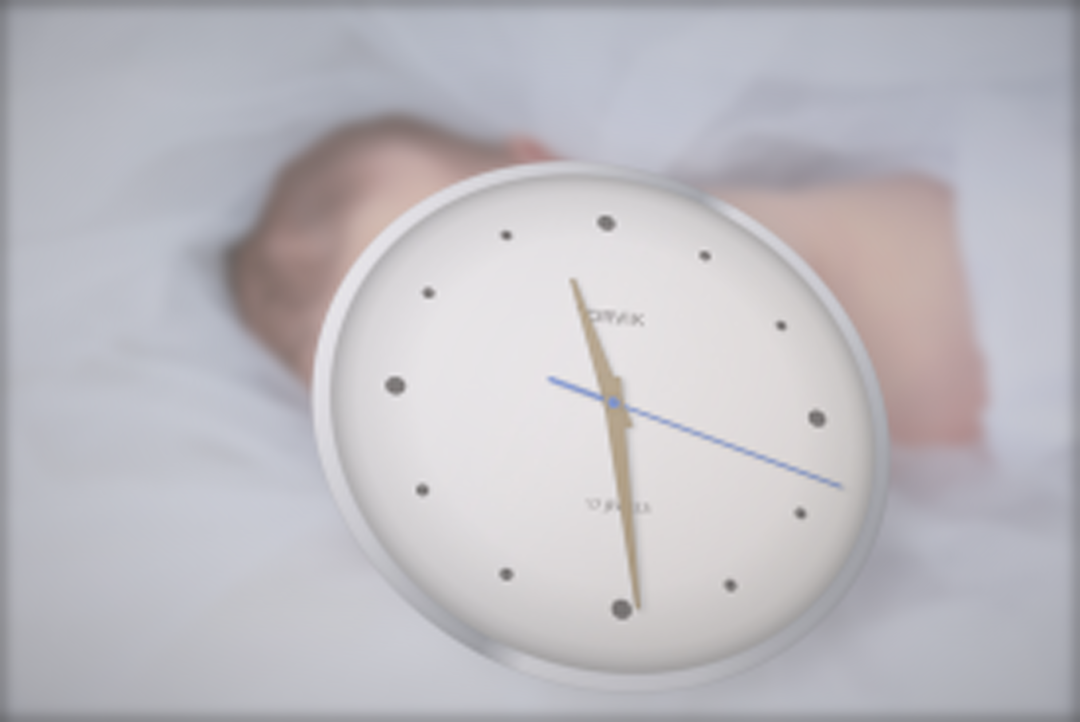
{"hour": 11, "minute": 29, "second": 18}
